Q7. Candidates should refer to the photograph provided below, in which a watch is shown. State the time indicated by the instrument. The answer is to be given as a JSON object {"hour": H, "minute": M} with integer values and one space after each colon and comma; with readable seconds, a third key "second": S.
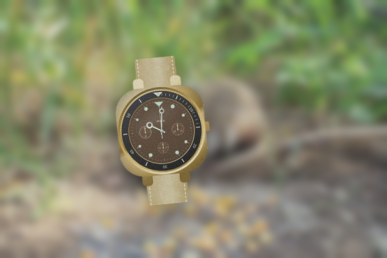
{"hour": 10, "minute": 1}
